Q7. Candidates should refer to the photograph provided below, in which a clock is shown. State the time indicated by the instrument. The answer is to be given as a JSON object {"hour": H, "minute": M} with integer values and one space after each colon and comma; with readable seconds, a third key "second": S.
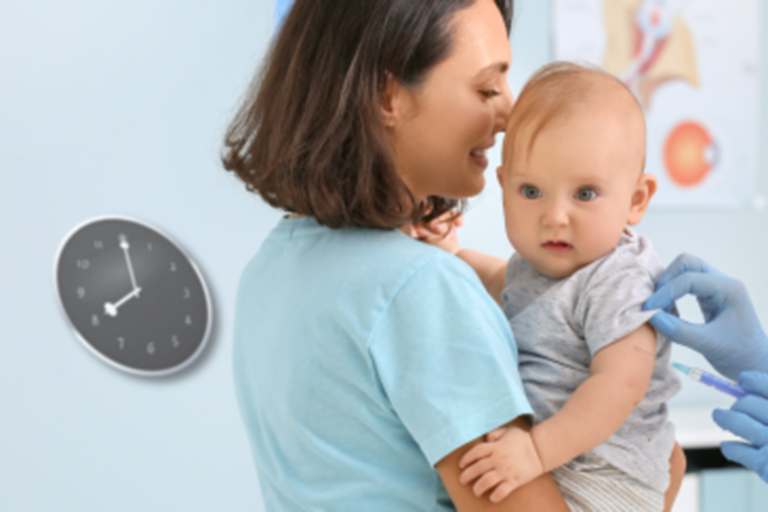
{"hour": 8, "minute": 0}
